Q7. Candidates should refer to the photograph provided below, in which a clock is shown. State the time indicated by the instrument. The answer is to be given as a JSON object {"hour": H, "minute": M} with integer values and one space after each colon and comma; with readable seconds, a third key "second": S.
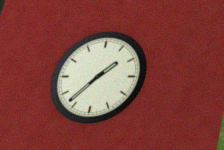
{"hour": 1, "minute": 37}
